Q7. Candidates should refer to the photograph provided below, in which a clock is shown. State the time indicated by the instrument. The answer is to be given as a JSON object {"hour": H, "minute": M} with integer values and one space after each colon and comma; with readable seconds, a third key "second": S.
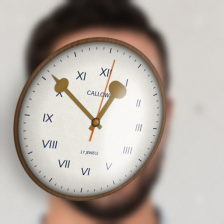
{"hour": 12, "minute": 51, "second": 1}
